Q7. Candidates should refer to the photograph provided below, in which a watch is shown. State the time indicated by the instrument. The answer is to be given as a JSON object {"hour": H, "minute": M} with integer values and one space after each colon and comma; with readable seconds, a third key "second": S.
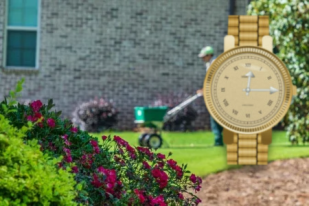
{"hour": 12, "minute": 15}
